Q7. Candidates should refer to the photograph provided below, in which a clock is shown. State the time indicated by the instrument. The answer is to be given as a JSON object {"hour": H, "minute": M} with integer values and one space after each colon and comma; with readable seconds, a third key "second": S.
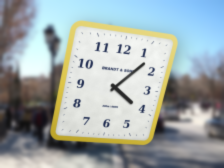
{"hour": 4, "minute": 7}
